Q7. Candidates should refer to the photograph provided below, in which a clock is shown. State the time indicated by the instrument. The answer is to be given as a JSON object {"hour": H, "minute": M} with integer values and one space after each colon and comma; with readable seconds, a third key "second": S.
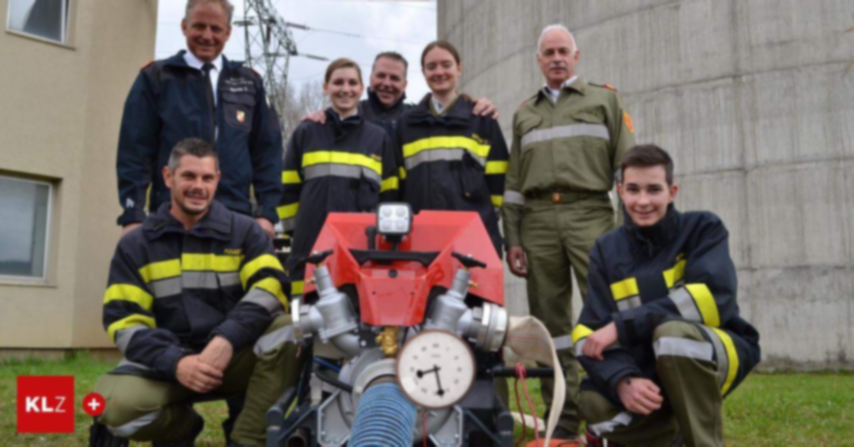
{"hour": 8, "minute": 28}
